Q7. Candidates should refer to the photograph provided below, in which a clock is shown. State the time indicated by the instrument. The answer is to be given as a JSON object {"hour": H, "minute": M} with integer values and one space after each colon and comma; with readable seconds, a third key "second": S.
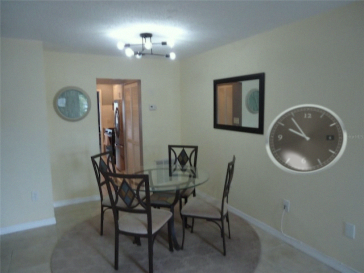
{"hour": 9, "minute": 54}
